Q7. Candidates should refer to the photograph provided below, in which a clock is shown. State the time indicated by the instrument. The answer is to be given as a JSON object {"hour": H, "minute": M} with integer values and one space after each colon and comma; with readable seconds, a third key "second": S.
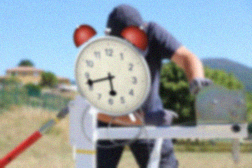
{"hour": 5, "minute": 42}
